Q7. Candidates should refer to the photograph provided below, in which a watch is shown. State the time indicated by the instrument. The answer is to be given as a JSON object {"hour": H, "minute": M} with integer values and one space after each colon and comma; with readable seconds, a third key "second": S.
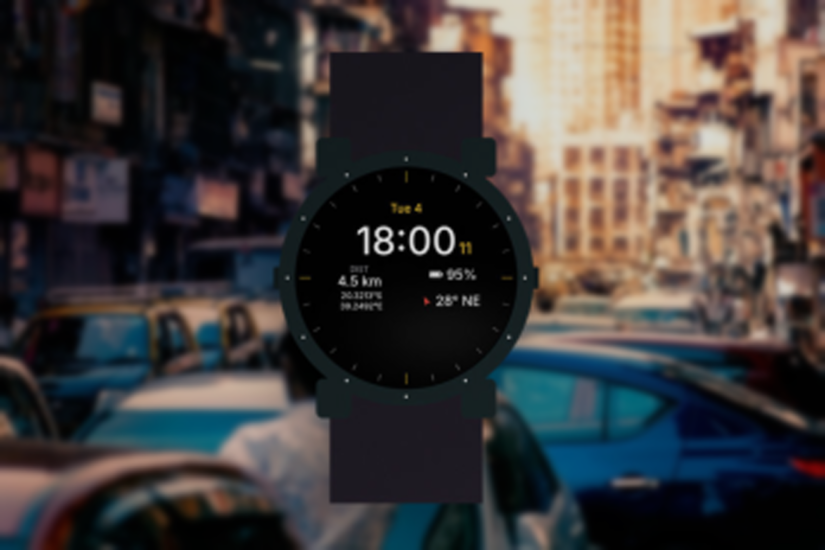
{"hour": 18, "minute": 0}
